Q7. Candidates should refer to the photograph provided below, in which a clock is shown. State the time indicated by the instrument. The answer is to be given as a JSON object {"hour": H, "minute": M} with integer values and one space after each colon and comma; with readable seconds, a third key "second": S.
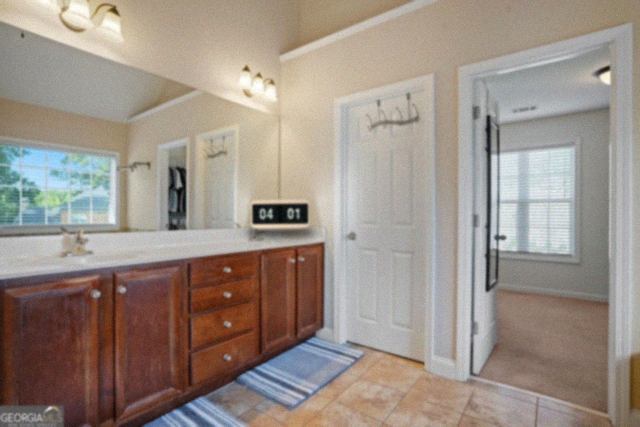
{"hour": 4, "minute": 1}
